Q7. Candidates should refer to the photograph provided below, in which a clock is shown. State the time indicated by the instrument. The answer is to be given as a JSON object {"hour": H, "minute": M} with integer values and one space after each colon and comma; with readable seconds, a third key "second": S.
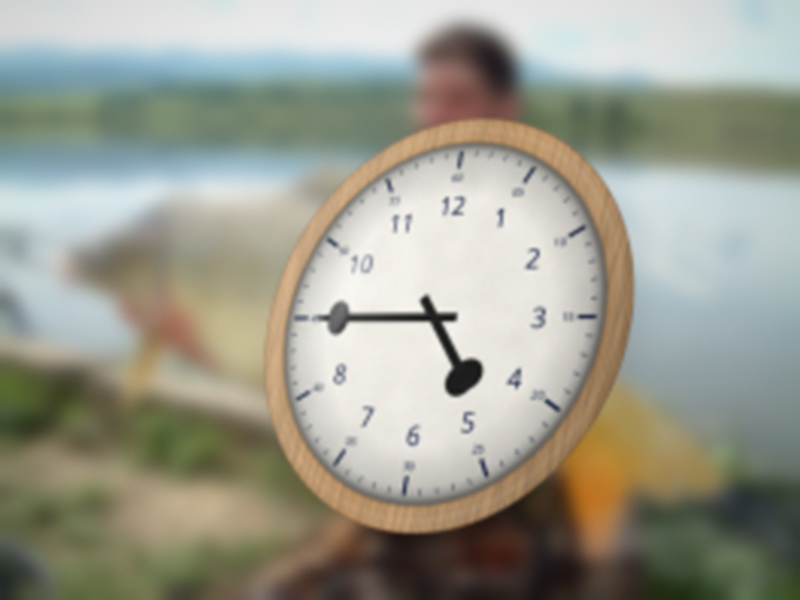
{"hour": 4, "minute": 45}
